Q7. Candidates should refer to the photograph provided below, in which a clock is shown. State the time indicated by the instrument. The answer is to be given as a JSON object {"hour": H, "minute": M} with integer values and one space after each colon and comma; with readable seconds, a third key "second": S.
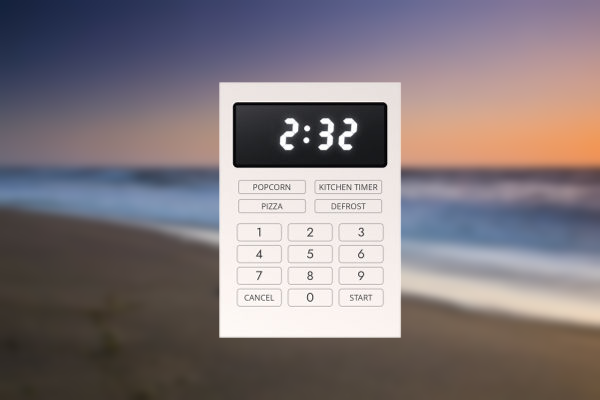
{"hour": 2, "minute": 32}
